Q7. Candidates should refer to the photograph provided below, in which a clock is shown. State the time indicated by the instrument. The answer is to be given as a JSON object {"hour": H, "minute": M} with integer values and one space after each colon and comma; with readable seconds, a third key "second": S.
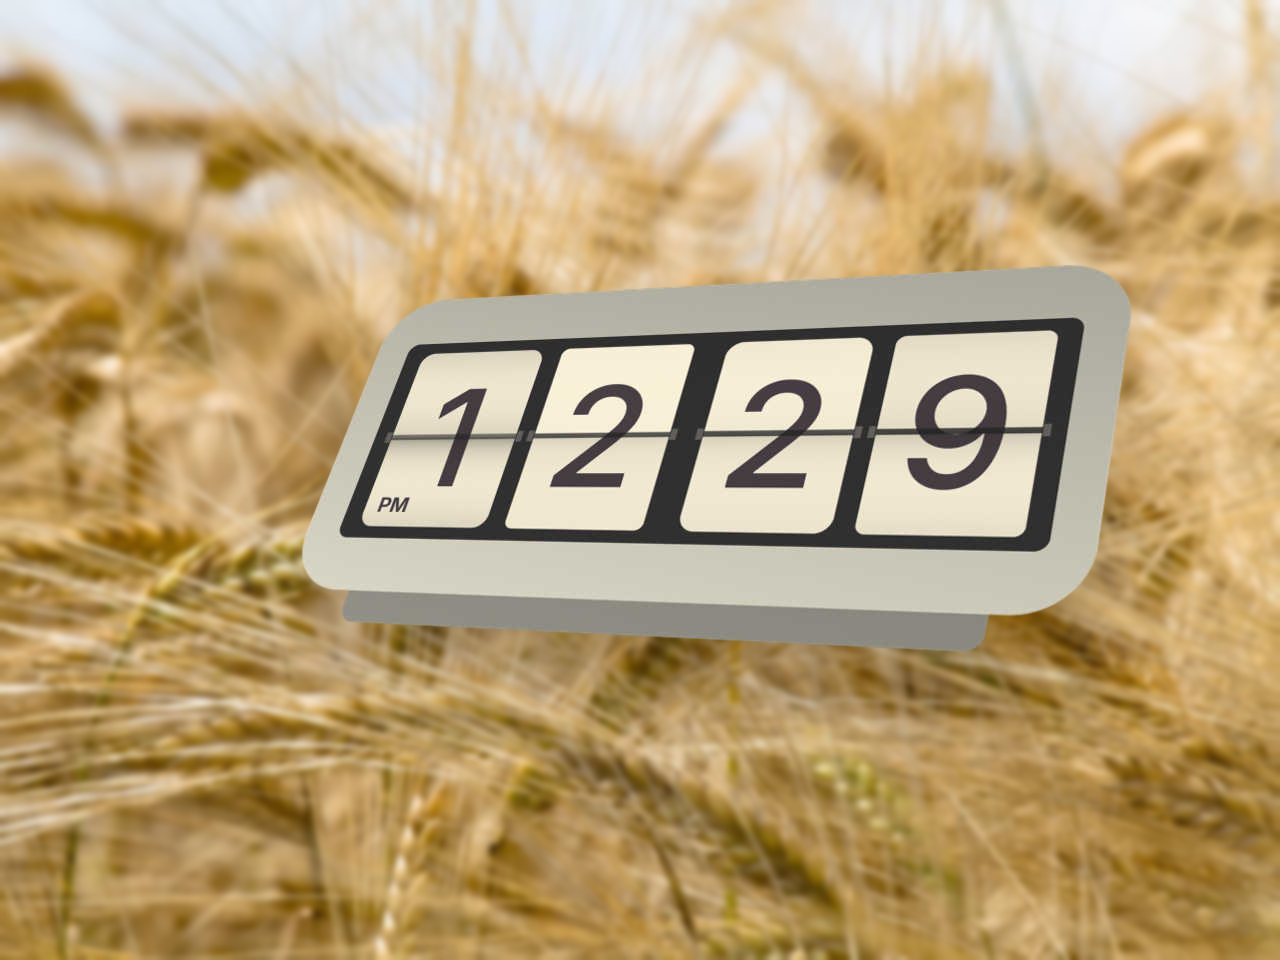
{"hour": 12, "minute": 29}
